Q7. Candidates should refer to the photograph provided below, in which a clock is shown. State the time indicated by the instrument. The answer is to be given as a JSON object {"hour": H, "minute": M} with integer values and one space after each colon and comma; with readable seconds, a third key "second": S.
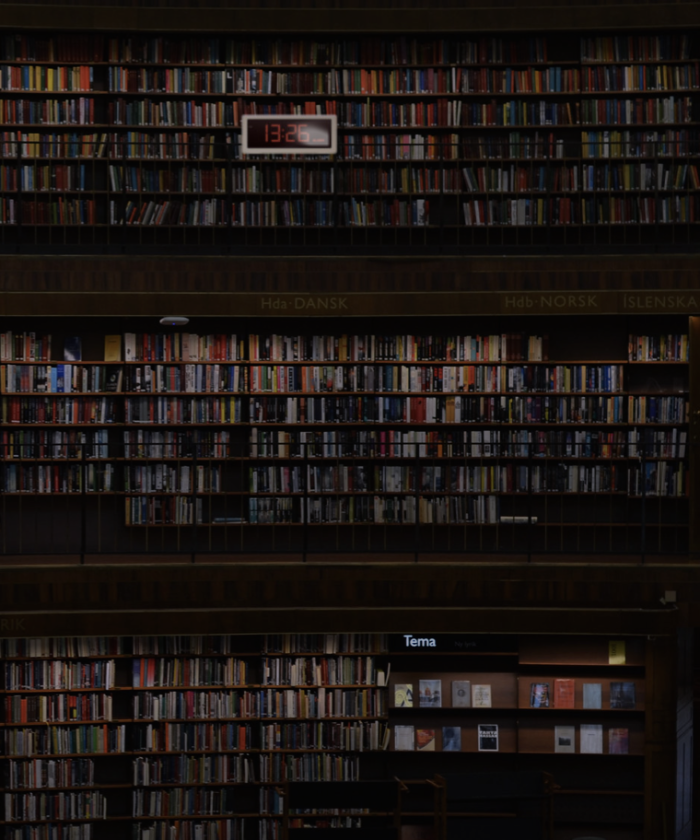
{"hour": 13, "minute": 26}
